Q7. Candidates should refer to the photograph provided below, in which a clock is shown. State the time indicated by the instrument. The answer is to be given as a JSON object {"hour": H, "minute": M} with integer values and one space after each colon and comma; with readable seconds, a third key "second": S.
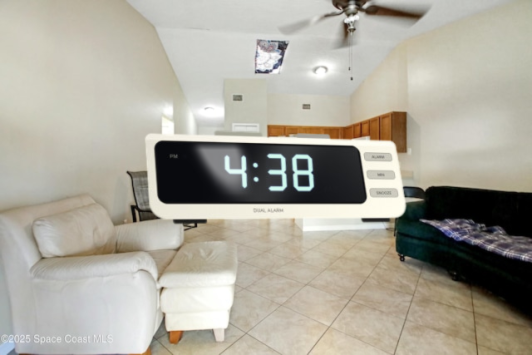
{"hour": 4, "minute": 38}
